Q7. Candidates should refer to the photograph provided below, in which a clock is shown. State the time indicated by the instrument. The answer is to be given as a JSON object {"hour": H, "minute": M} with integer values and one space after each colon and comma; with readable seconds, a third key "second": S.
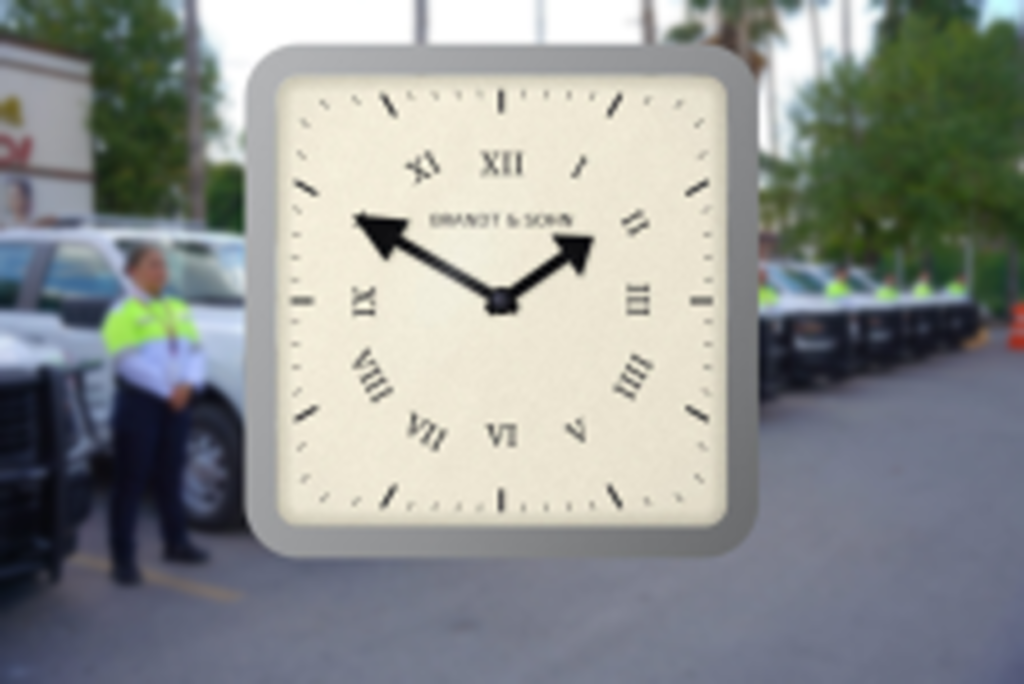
{"hour": 1, "minute": 50}
